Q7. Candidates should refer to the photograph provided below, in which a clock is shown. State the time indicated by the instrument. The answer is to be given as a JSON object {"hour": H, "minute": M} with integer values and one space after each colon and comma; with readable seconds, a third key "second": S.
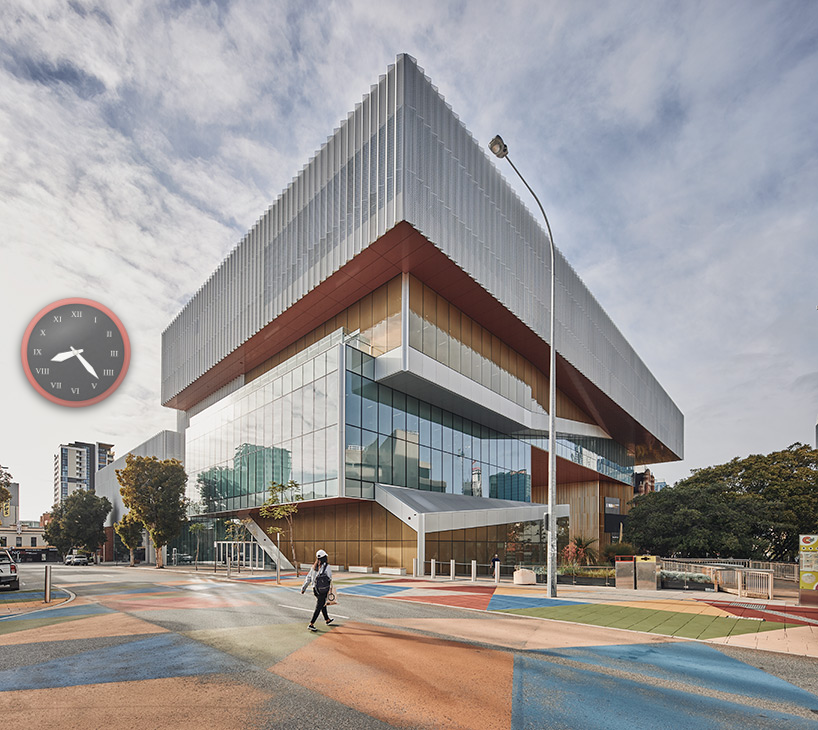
{"hour": 8, "minute": 23}
